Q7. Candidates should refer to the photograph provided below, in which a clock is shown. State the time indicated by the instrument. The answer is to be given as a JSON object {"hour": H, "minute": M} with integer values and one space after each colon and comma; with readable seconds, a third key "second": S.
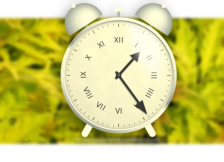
{"hour": 1, "minute": 24}
